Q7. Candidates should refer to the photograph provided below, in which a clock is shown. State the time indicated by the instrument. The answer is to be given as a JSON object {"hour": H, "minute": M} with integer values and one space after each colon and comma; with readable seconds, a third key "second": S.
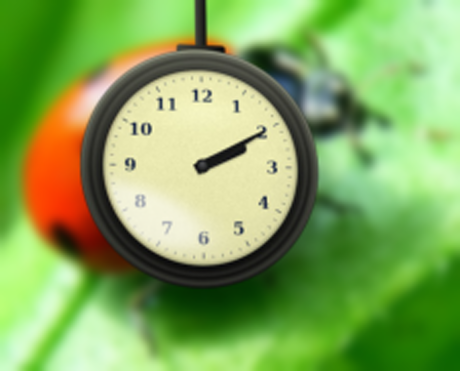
{"hour": 2, "minute": 10}
